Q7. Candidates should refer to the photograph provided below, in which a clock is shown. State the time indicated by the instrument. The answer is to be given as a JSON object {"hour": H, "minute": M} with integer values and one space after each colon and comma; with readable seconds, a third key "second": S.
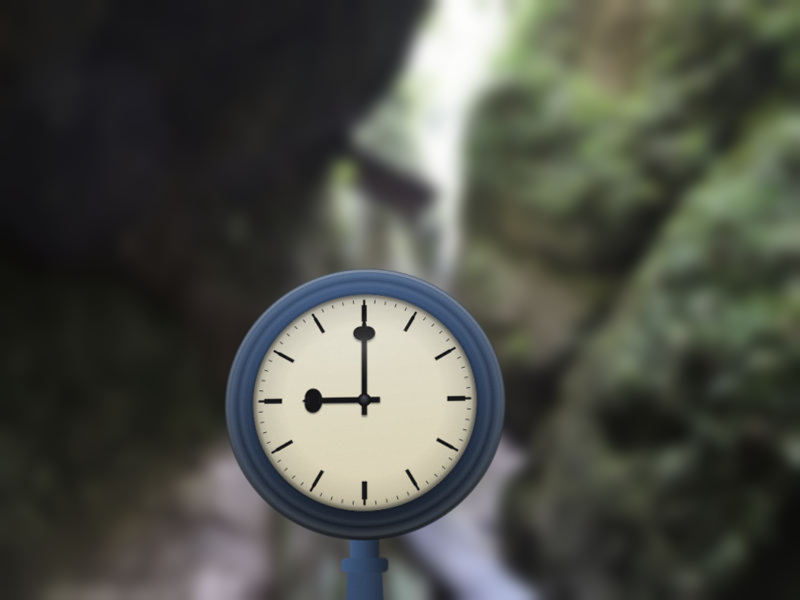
{"hour": 9, "minute": 0}
